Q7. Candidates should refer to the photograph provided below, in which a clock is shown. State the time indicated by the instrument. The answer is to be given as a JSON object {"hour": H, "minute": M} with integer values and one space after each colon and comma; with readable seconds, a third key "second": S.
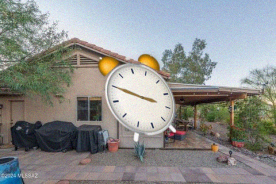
{"hour": 3, "minute": 50}
